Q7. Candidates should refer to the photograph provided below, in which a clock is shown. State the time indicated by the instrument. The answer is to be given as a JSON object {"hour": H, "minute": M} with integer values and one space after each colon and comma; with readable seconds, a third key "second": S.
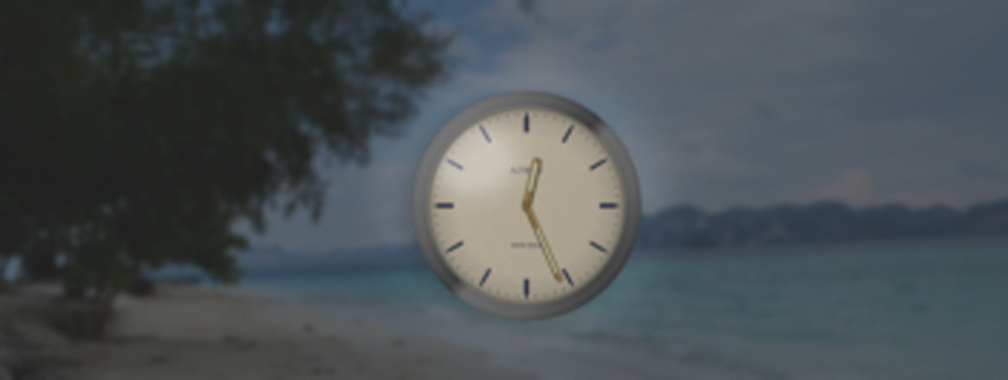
{"hour": 12, "minute": 26}
